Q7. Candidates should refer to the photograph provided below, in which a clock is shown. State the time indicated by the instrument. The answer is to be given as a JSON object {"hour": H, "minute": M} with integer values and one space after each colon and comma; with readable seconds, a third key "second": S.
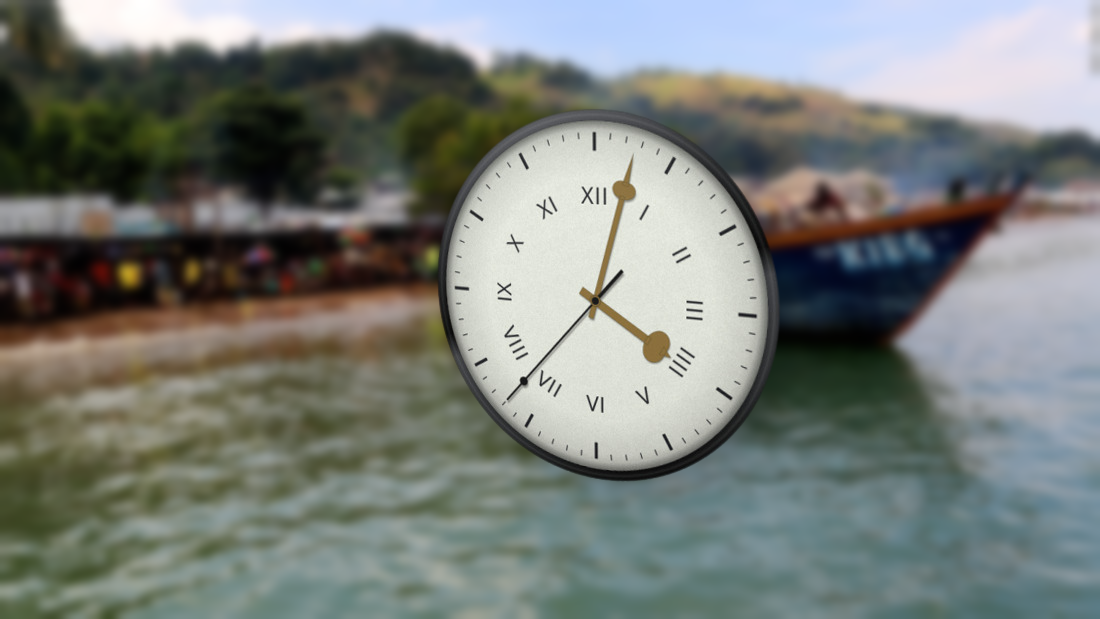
{"hour": 4, "minute": 2, "second": 37}
